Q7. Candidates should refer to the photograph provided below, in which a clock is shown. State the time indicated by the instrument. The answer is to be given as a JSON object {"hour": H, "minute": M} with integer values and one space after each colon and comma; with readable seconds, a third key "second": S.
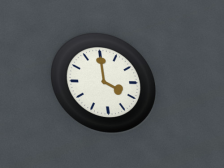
{"hour": 4, "minute": 0}
